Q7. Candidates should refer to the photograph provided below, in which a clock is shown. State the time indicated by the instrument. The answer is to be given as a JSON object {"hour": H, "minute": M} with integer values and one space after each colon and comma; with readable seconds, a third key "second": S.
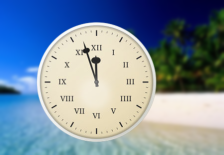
{"hour": 11, "minute": 57}
